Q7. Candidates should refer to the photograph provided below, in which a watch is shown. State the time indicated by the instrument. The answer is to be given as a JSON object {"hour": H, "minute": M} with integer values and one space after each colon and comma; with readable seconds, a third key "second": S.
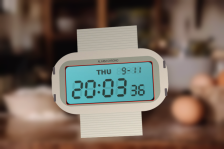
{"hour": 20, "minute": 3, "second": 36}
